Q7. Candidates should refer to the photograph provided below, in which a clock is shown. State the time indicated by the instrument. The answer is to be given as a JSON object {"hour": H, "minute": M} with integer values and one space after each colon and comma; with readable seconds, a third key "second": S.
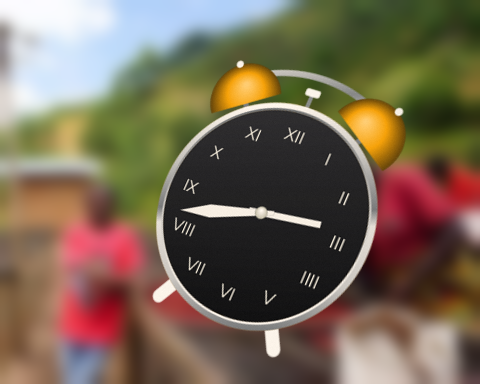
{"hour": 2, "minute": 42}
